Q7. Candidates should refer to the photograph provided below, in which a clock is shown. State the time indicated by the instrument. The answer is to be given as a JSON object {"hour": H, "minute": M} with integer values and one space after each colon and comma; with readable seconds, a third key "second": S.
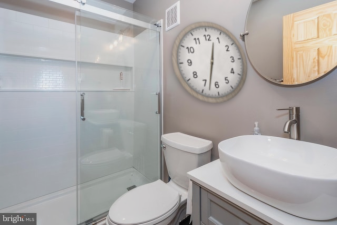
{"hour": 12, "minute": 33}
